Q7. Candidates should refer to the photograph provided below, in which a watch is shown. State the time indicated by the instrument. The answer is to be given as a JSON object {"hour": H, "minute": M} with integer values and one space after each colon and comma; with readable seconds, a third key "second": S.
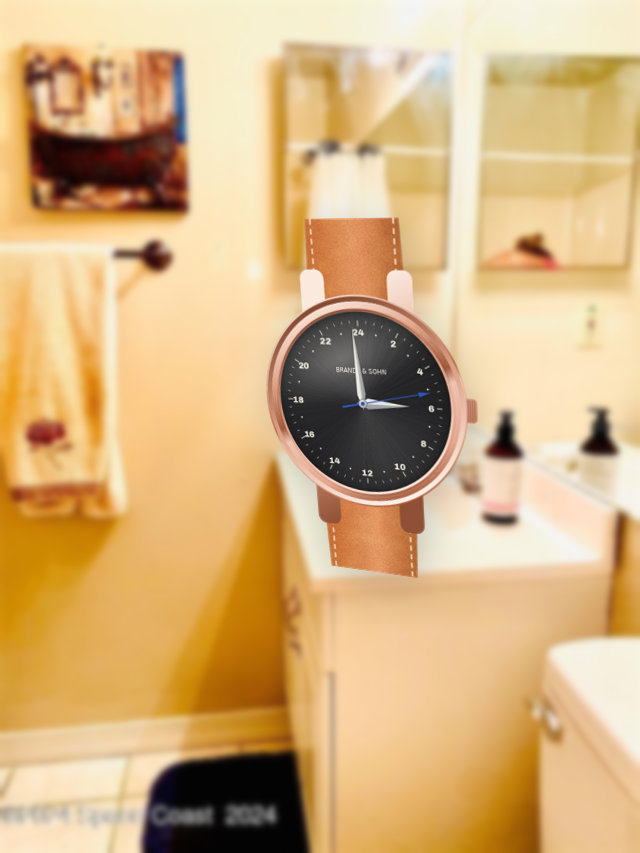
{"hour": 5, "minute": 59, "second": 13}
